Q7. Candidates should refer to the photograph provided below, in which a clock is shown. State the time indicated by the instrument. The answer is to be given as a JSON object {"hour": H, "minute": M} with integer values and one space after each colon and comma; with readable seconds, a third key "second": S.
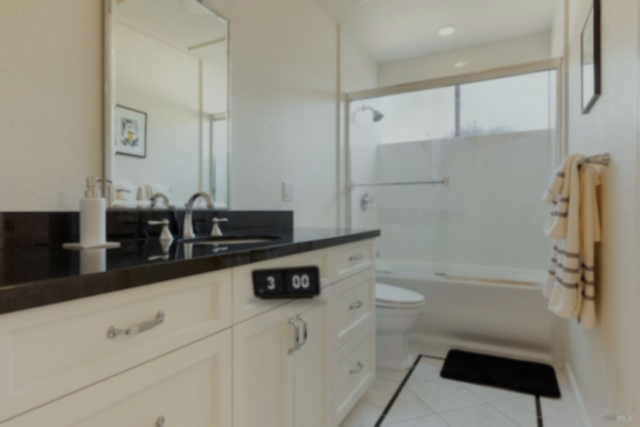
{"hour": 3, "minute": 0}
